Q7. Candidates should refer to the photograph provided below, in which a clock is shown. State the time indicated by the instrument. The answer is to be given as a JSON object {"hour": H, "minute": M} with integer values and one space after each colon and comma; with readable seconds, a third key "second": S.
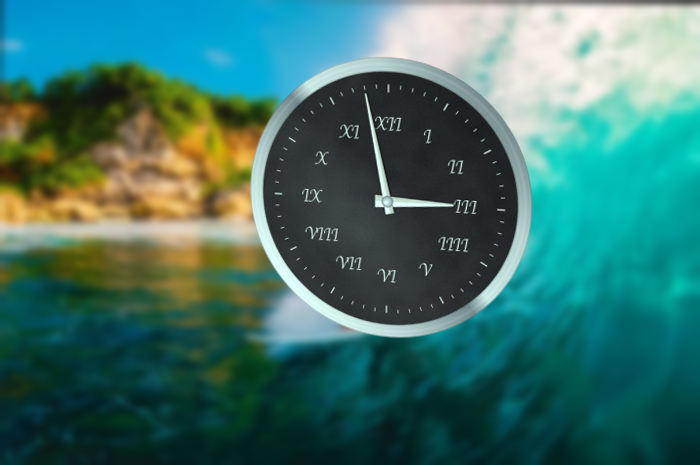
{"hour": 2, "minute": 58}
